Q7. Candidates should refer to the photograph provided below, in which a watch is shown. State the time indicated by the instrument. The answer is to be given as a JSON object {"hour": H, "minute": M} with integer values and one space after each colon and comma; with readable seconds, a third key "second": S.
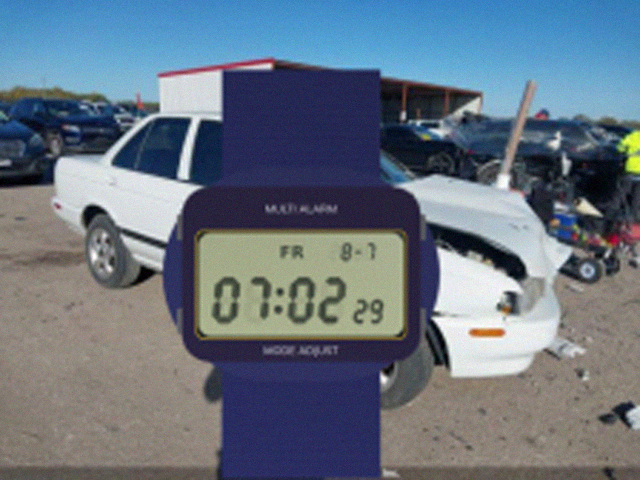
{"hour": 7, "minute": 2, "second": 29}
